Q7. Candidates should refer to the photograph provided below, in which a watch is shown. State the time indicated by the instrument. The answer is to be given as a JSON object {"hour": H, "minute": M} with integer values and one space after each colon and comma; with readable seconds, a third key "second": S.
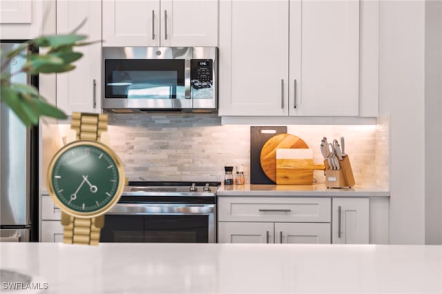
{"hour": 4, "minute": 35}
